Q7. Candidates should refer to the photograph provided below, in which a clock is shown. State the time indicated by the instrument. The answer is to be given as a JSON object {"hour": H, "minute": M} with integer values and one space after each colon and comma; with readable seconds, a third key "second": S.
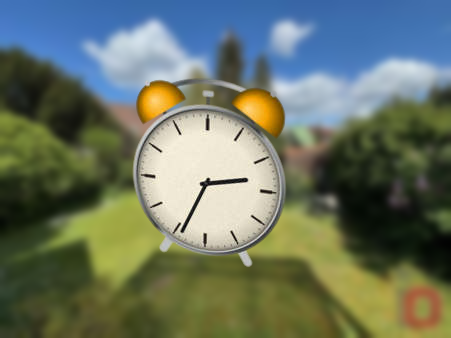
{"hour": 2, "minute": 34}
